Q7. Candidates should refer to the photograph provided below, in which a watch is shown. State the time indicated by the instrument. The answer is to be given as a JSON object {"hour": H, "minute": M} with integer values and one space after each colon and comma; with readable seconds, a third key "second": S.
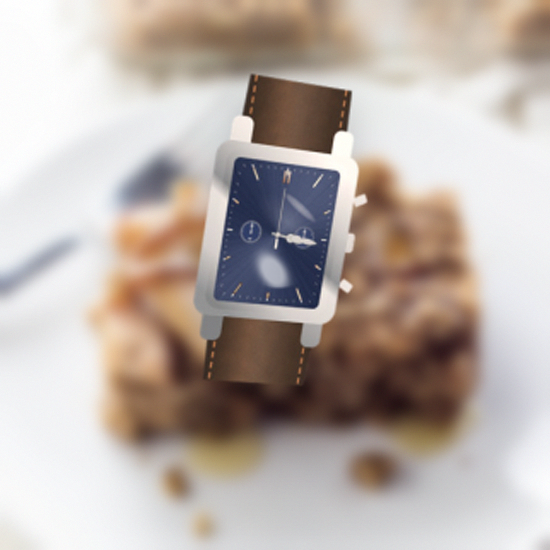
{"hour": 3, "minute": 16}
